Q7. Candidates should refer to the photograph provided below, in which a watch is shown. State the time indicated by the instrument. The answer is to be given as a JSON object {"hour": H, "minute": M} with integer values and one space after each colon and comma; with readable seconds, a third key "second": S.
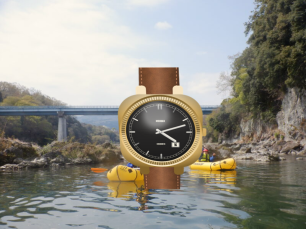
{"hour": 4, "minute": 12}
